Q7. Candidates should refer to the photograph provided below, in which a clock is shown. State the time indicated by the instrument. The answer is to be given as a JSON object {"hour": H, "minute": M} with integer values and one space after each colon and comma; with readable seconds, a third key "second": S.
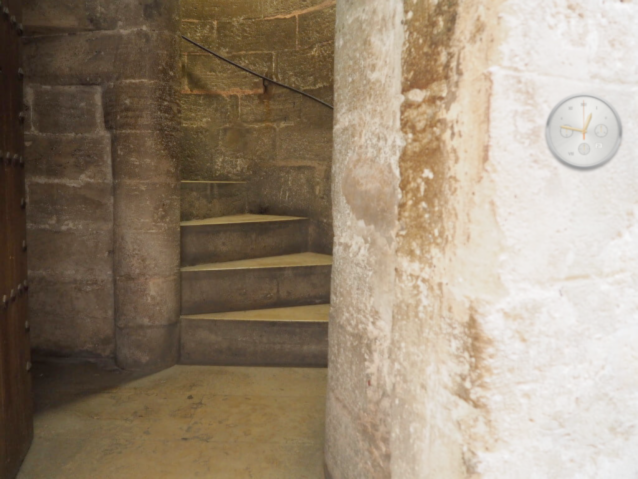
{"hour": 12, "minute": 47}
